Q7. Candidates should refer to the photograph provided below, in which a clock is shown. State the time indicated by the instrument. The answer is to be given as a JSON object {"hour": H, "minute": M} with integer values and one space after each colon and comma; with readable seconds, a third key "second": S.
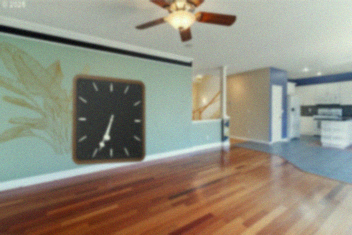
{"hour": 6, "minute": 34}
